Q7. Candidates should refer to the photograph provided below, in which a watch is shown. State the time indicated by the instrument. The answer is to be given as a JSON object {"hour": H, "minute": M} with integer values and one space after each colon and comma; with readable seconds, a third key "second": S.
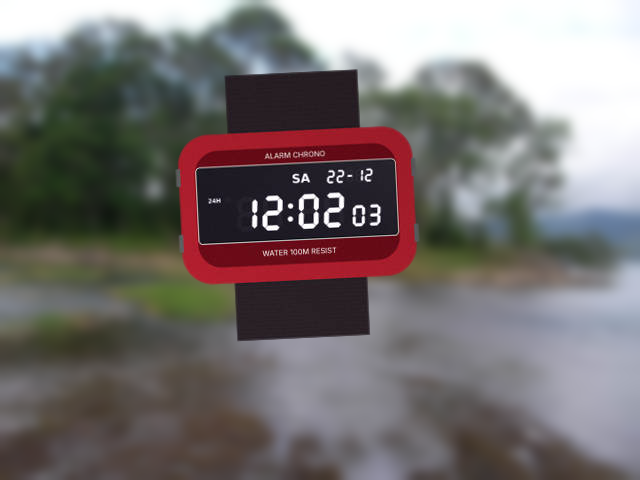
{"hour": 12, "minute": 2, "second": 3}
